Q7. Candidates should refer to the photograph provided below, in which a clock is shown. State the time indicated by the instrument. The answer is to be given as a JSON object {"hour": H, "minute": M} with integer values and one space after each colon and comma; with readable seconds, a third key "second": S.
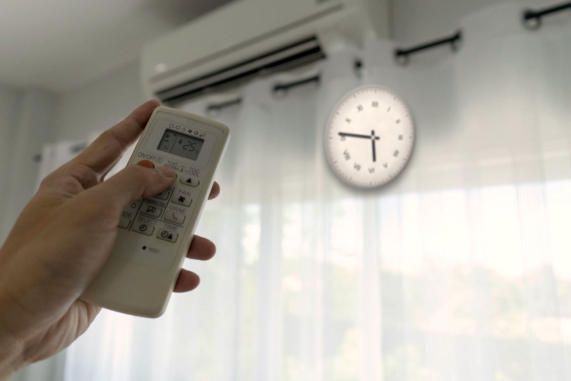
{"hour": 5, "minute": 46}
